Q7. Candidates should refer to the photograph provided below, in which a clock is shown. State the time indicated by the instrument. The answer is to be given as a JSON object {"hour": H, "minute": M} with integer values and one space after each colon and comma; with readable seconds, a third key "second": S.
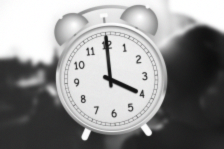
{"hour": 4, "minute": 0}
